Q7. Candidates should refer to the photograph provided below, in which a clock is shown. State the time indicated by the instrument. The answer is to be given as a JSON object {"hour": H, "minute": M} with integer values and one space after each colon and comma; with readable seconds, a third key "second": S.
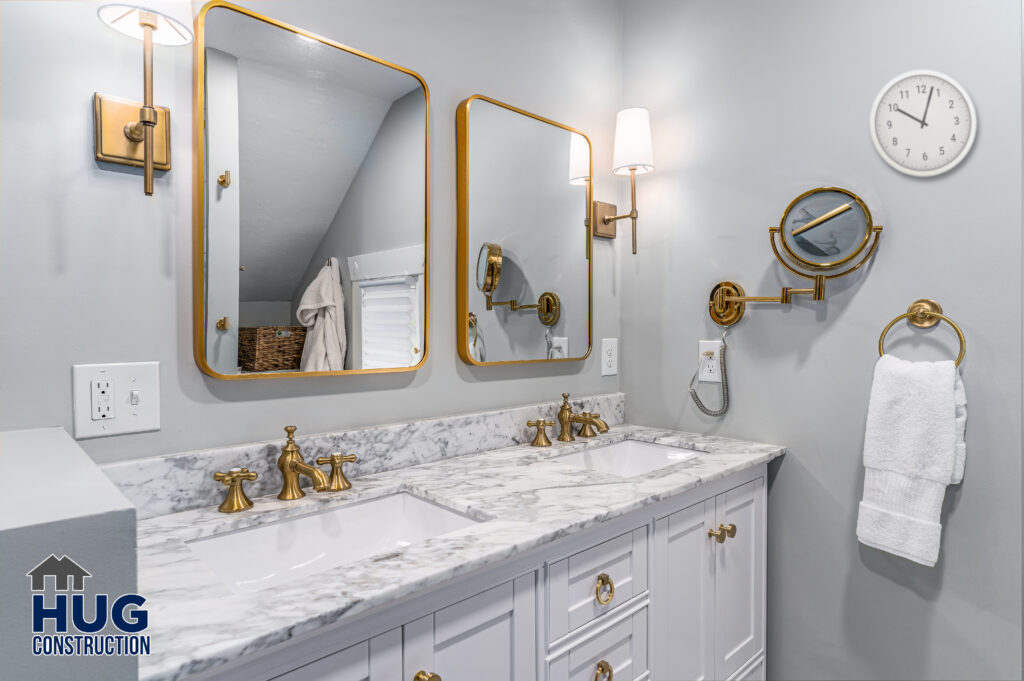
{"hour": 10, "minute": 3}
